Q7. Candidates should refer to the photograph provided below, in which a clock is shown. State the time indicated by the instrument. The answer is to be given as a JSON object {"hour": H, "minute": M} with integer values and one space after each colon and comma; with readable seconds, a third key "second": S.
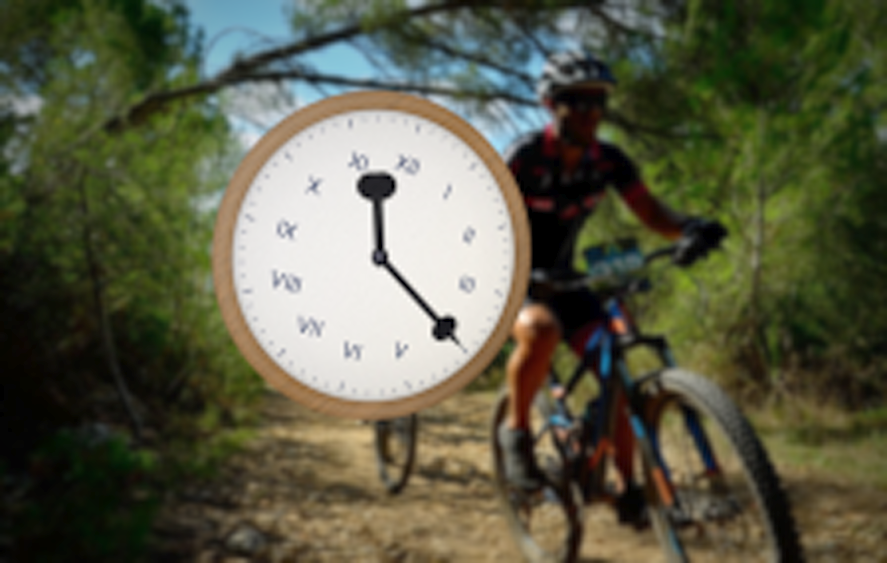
{"hour": 11, "minute": 20}
